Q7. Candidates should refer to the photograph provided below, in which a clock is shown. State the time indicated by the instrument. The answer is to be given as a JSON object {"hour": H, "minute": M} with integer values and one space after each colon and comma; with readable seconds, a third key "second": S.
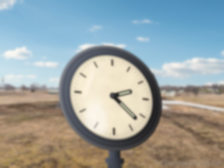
{"hour": 2, "minute": 22}
